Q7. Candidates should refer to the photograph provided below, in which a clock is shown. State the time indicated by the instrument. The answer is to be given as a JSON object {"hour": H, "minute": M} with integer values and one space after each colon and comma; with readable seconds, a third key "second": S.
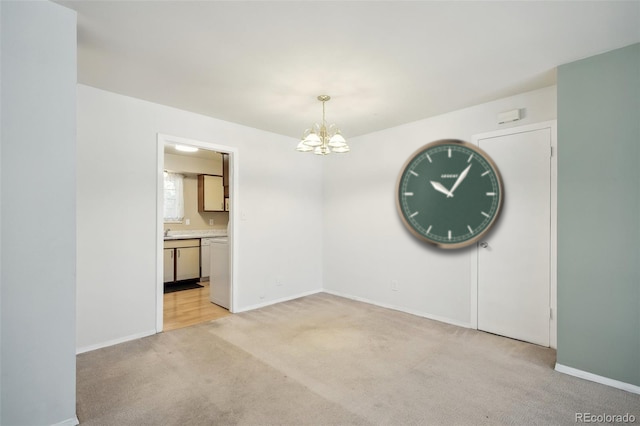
{"hour": 10, "minute": 6}
